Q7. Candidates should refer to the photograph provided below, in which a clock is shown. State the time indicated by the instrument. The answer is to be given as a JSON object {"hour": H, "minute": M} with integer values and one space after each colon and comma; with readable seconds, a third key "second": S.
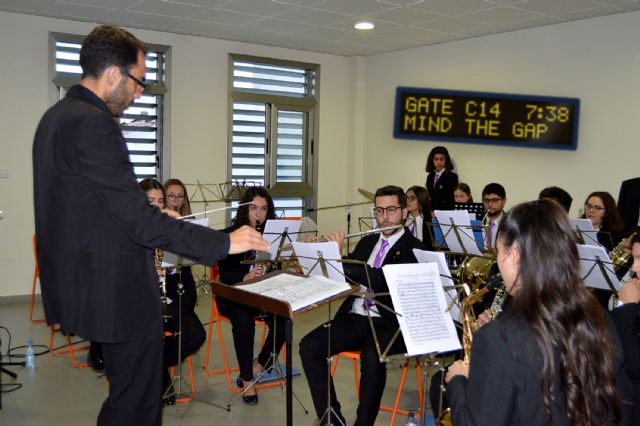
{"hour": 7, "minute": 38}
